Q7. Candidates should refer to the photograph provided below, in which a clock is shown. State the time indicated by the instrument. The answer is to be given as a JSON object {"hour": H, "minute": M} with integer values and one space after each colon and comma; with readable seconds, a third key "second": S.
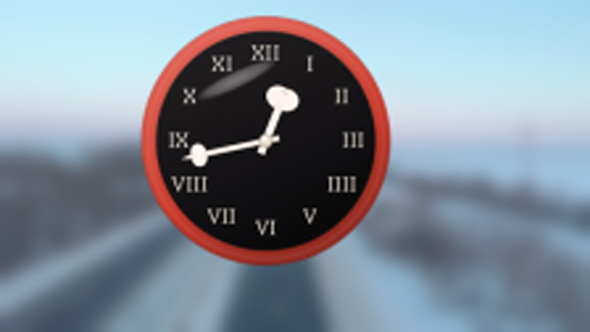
{"hour": 12, "minute": 43}
